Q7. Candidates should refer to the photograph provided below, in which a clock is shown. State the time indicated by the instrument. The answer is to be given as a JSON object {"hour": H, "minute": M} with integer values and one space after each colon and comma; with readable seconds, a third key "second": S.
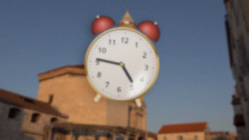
{"hour": 4, "minute": 46}
